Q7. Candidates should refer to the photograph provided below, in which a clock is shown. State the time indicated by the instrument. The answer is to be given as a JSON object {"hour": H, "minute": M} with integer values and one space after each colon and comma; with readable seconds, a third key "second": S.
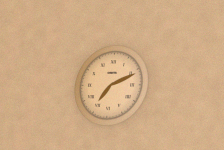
{"hour": 7, "minute": 11}
